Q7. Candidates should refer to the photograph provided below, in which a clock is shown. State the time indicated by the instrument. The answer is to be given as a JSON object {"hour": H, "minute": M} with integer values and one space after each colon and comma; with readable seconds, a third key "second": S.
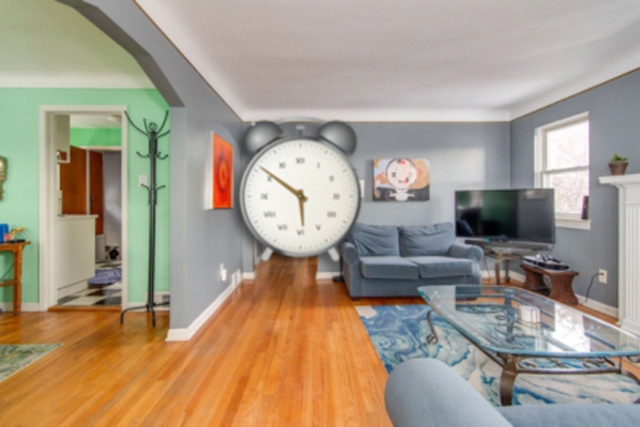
{"hour": 5, "minute": 51}
